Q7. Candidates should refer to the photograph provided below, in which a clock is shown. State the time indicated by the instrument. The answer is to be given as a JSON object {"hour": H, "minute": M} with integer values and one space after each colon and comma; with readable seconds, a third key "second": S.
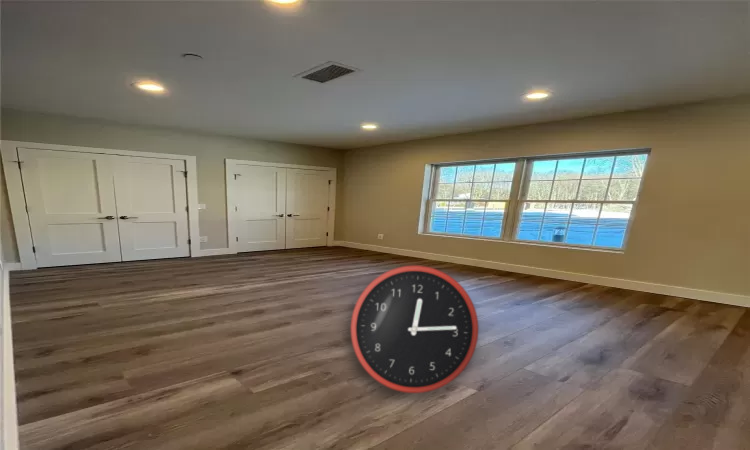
{"hour": 12, "minute": 14}
